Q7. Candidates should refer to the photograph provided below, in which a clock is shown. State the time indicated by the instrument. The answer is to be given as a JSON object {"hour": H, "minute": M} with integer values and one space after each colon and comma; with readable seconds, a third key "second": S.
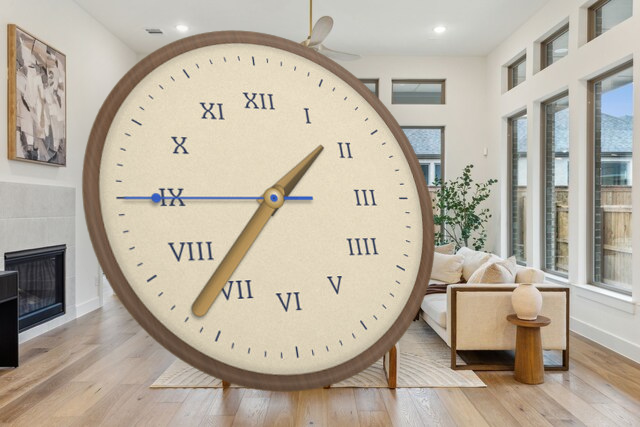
{"hour": 1, "minute": 36, "second": 45}
